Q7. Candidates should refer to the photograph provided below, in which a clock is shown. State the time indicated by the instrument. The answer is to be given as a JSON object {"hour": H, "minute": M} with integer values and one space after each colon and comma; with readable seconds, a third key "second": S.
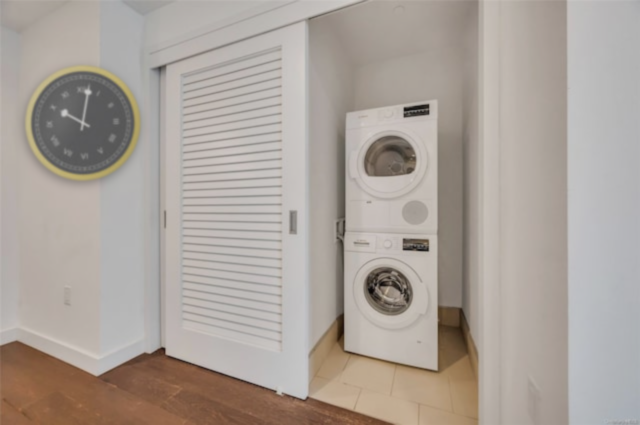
{"hour": 10, "minute": 2}
